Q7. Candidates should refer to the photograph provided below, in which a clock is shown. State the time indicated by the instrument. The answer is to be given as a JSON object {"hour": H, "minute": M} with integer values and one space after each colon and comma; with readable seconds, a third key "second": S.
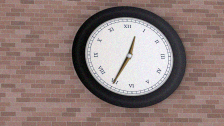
{"hour": 12, "minute": 35}
